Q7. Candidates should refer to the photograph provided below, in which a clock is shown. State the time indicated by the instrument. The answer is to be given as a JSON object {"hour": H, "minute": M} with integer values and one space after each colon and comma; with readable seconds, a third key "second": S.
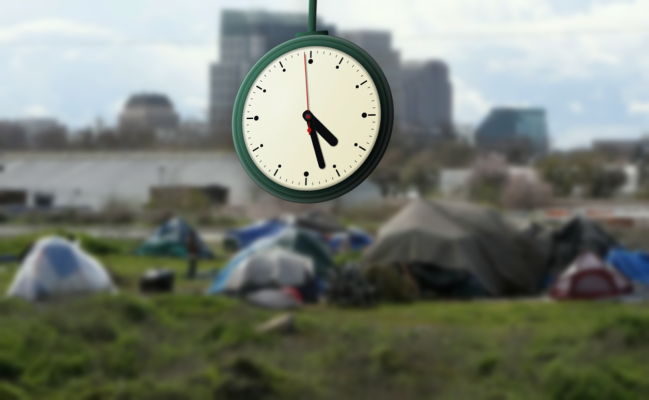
{"hour": 4, "minute": 26, "second": 59}
